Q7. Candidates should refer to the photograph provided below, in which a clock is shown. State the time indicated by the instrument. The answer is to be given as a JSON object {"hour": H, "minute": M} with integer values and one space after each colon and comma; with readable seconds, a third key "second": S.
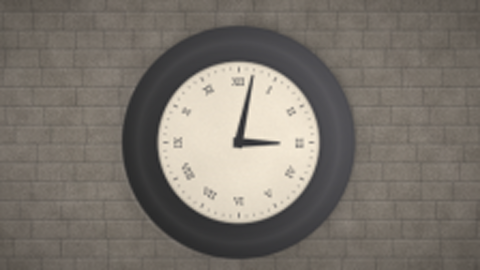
{"hour": 3, "minute": 2}
